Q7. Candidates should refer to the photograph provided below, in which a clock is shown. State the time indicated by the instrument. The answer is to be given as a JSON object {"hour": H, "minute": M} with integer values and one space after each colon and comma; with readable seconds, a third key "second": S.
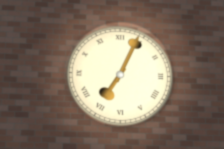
{"hour": 7, "minute": 4}
